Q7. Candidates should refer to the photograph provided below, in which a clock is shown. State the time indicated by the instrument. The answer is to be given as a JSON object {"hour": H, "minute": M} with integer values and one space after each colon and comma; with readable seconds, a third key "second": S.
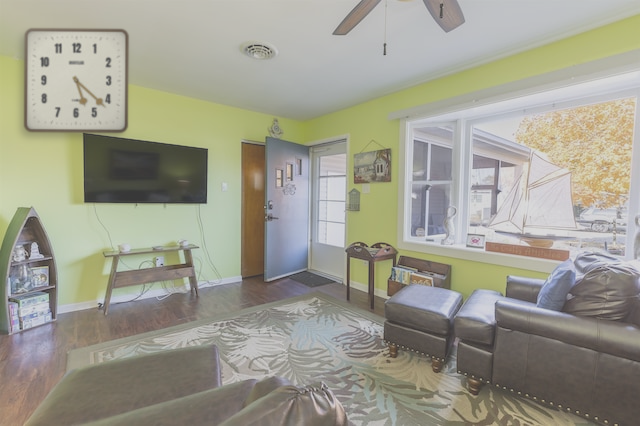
{"hour": 5, "minute": 22}
